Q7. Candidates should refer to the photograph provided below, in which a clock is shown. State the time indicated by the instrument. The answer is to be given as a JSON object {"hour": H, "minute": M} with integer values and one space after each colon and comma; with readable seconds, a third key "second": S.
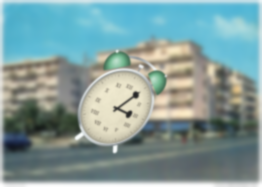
{"hour": 3, "minute": 5}
